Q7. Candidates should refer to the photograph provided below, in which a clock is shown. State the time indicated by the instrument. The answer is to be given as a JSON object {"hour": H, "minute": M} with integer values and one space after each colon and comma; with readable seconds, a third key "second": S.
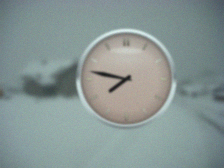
{"hour": 7, "minute": 47}
